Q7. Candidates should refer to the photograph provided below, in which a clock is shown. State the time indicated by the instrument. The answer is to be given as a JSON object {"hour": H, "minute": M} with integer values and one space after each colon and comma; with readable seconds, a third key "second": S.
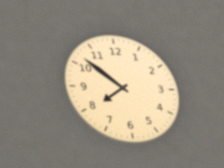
{"hour": 7, "minute": 52}
